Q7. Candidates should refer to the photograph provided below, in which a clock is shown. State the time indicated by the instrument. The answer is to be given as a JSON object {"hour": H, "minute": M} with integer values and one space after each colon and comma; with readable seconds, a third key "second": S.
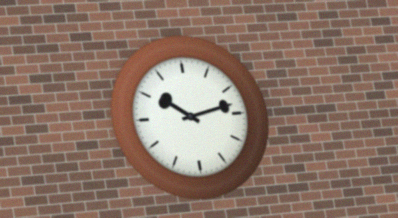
{"hour": 10, "minute": 13}
